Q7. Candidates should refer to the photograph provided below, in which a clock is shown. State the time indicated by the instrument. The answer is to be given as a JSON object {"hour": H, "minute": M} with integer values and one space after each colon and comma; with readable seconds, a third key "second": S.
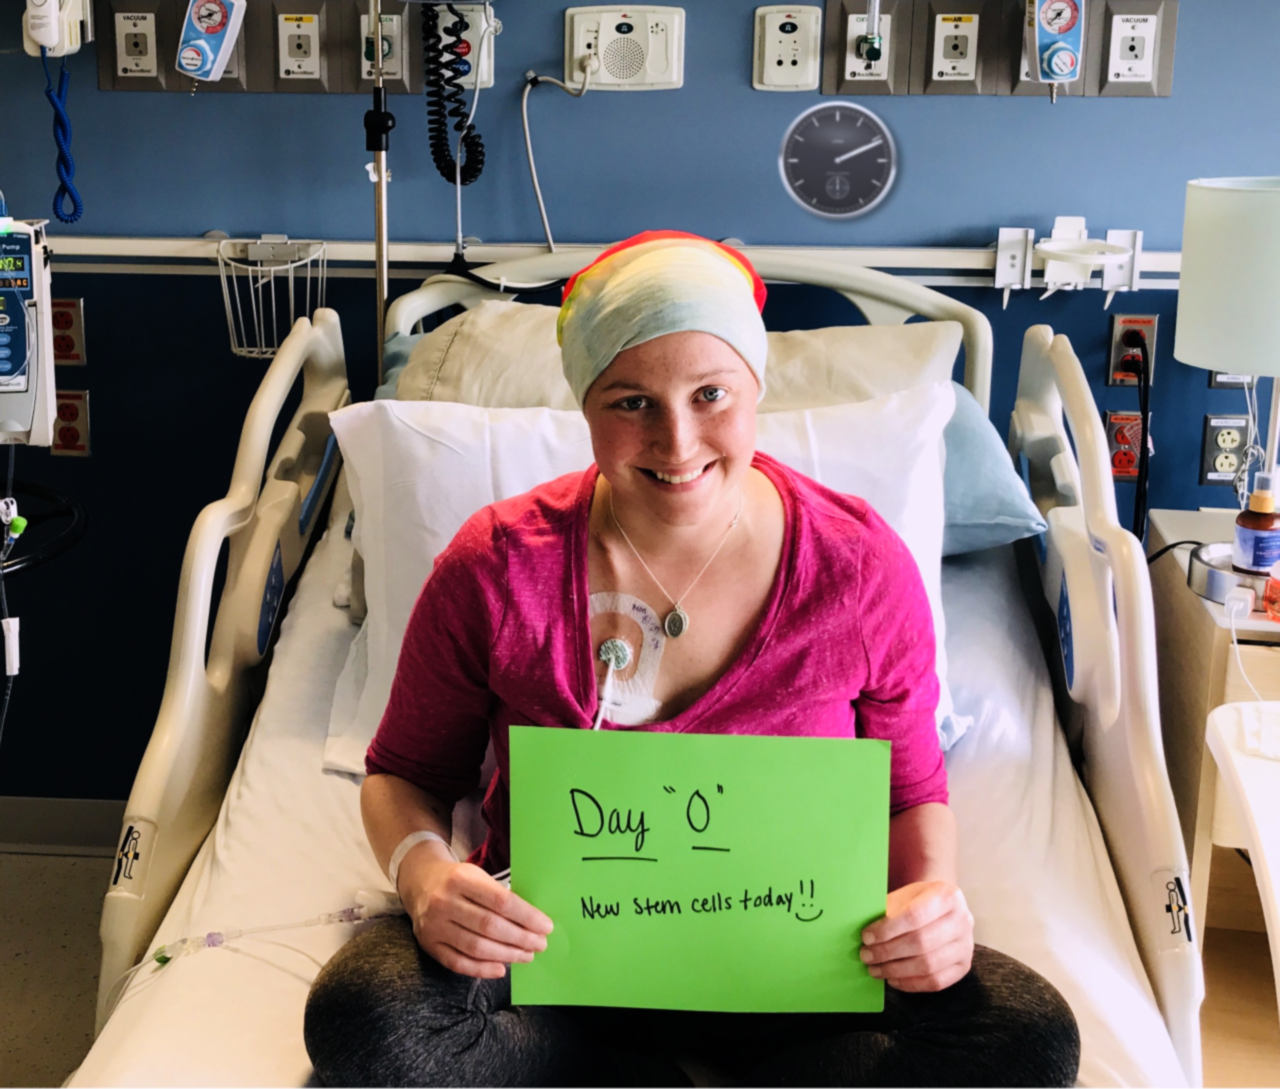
{"hour": 2, "minute": 11}
